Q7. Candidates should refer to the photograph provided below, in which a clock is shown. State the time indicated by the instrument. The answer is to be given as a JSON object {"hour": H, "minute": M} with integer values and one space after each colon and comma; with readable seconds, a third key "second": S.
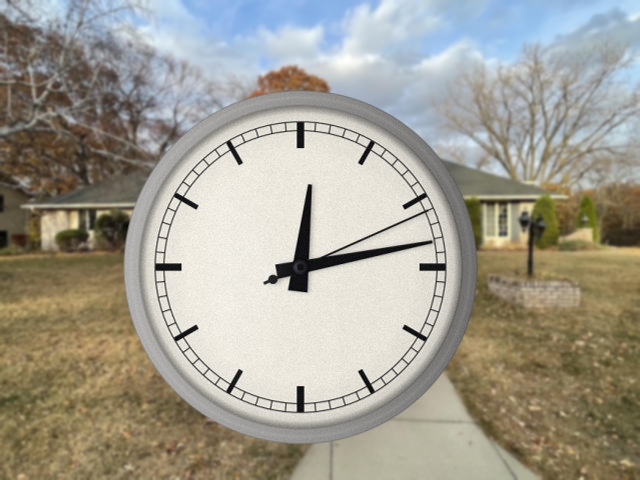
{"hour": 12, "minute": 13, "second": 11}
